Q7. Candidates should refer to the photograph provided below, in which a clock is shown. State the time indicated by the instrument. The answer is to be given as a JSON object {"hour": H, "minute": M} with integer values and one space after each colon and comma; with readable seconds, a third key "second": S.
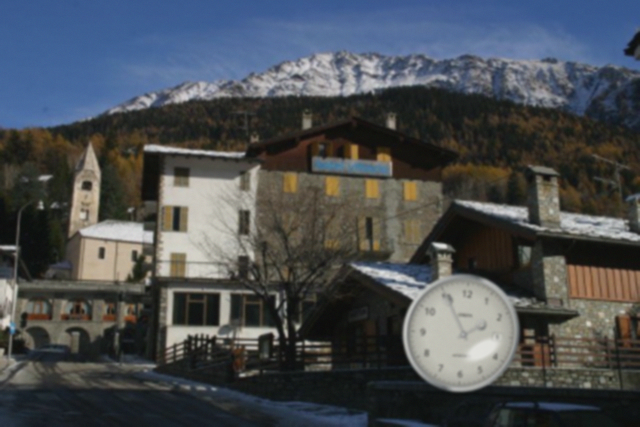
{"hour": 1, "minute": 55}
